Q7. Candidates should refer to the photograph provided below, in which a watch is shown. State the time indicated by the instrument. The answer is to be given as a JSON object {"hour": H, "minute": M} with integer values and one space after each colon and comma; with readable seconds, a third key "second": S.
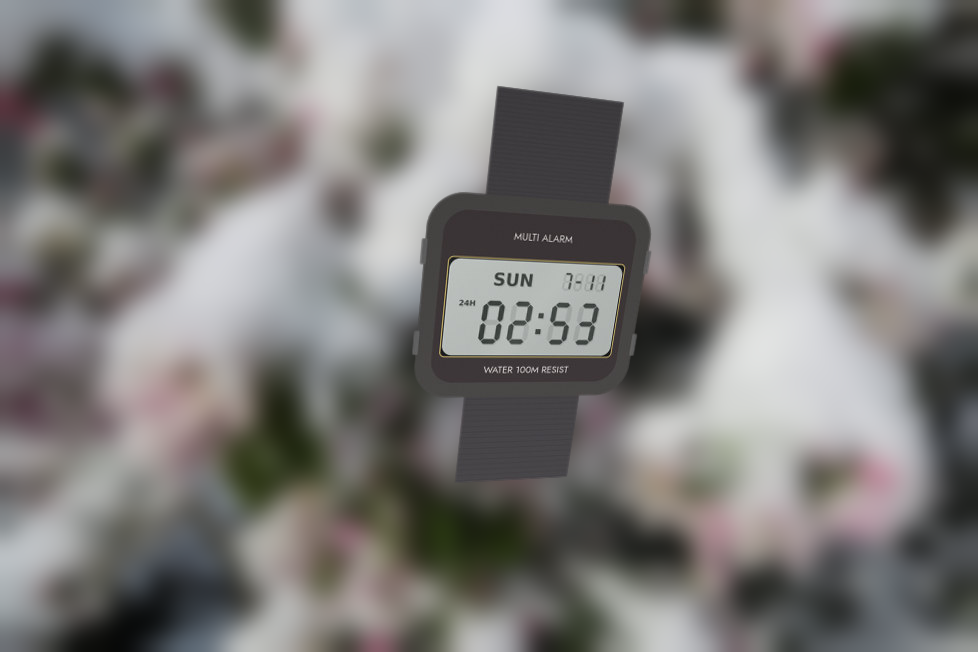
{"hour": 2, "minute": 53}
